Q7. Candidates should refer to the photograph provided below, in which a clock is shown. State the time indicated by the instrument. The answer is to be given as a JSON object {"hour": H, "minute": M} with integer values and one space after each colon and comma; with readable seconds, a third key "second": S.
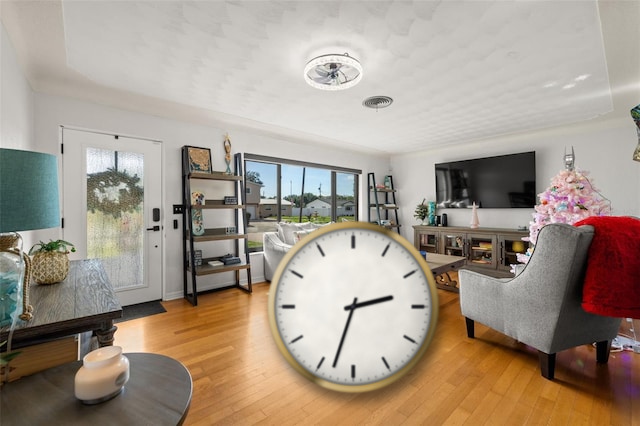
{"hour": 2, "minute": 33}
